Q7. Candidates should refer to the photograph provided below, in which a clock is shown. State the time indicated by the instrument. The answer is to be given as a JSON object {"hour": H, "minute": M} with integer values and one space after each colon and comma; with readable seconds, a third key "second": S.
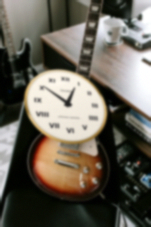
{"hour": 12, "minute": 51}
